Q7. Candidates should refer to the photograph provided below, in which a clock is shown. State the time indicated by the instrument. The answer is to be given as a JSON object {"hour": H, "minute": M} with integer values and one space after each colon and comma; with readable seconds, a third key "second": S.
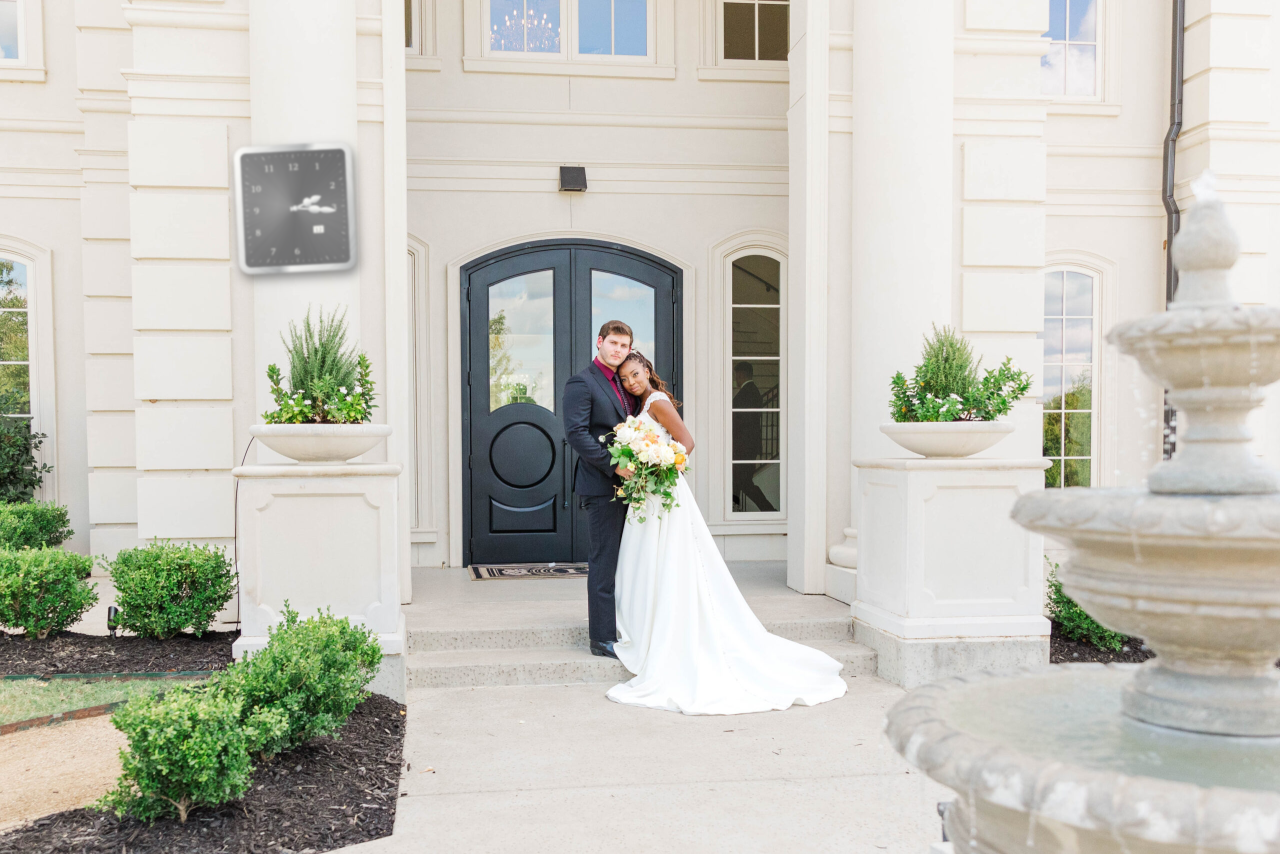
{"hour": 2, "minute": 16}
